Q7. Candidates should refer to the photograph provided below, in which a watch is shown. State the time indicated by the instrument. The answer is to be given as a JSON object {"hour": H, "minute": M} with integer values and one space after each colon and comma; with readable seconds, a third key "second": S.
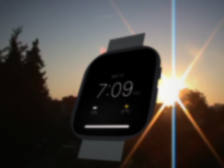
{"hour": 7, "minute": 9}
